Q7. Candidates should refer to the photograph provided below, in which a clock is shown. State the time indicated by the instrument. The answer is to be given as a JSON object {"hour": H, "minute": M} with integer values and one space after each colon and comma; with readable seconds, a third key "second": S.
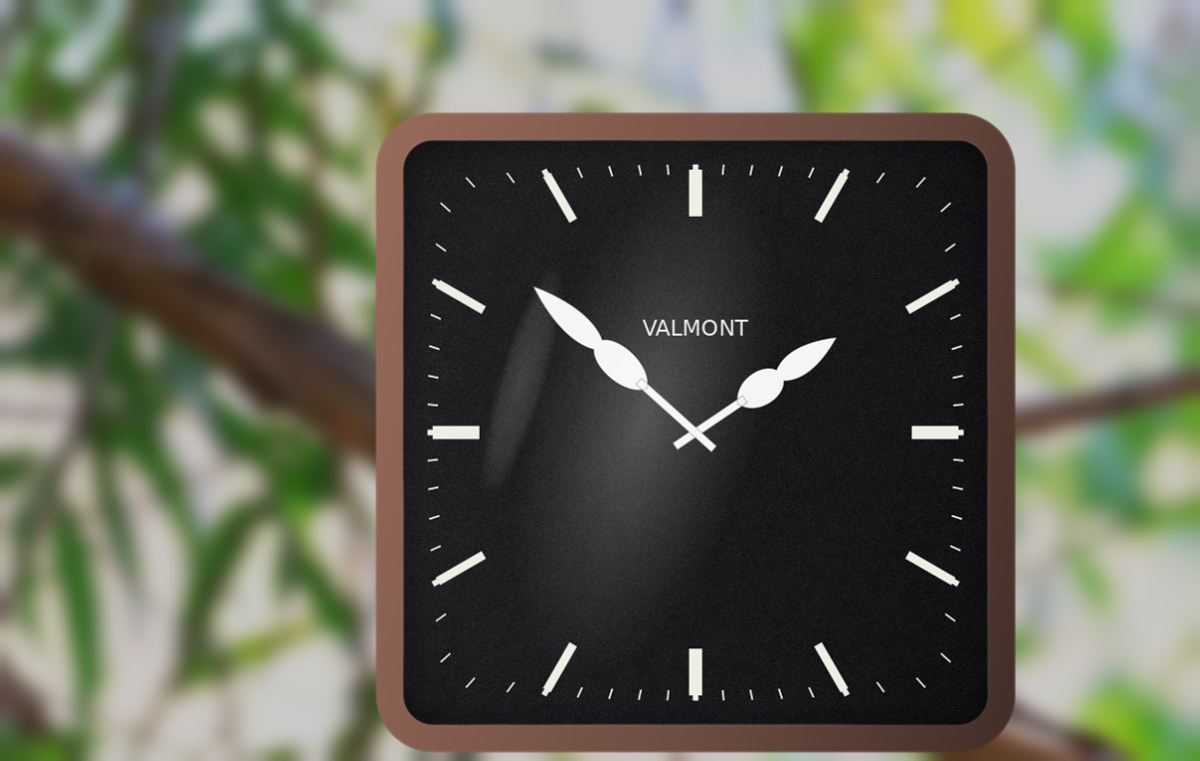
{"hour": 1, "minute": 52}
